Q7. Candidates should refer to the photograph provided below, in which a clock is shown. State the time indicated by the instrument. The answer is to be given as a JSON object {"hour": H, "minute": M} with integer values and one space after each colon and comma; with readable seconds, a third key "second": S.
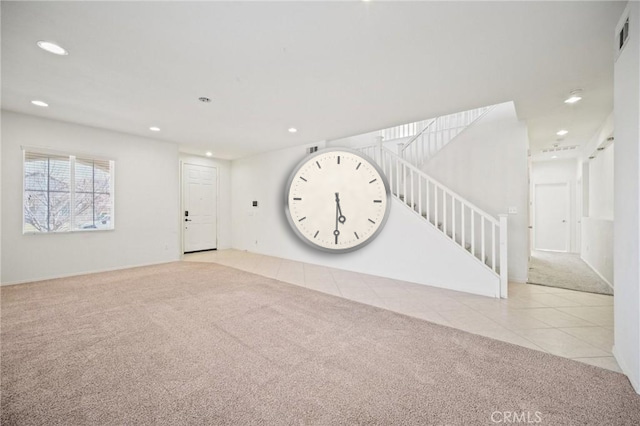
{"hour": 5, "minute": 30}
